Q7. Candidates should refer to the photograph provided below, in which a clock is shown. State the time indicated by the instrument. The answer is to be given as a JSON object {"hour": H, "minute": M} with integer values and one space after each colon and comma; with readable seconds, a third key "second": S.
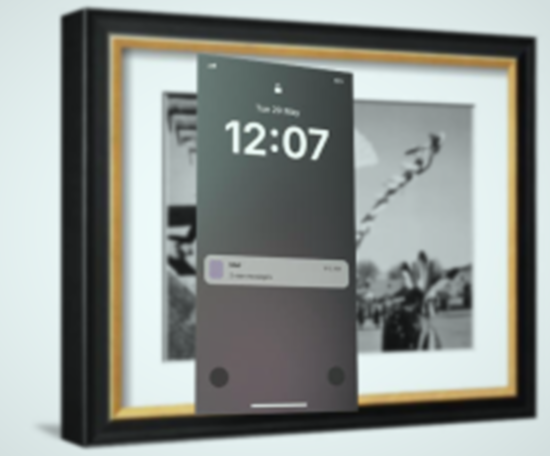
{"hour": 12, "minute": 7}
